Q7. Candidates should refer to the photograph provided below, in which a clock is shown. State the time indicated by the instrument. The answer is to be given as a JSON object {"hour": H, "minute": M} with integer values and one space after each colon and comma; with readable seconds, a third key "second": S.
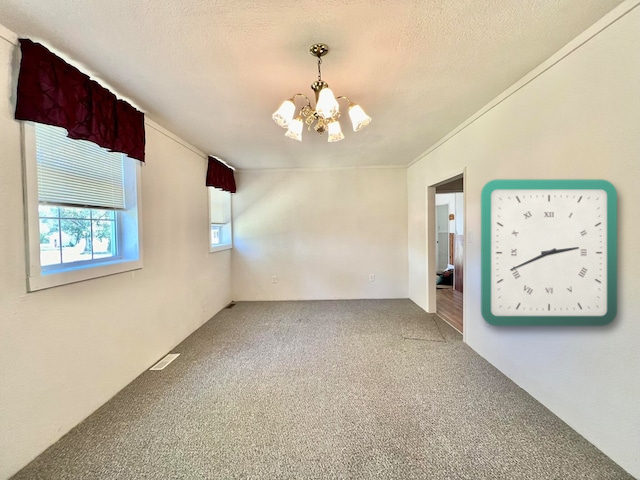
{"hour": 2, "minute": 41}
